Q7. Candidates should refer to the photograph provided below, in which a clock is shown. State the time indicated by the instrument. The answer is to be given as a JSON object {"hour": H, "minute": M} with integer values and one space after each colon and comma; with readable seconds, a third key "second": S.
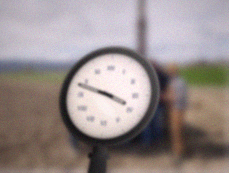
{"hour": 3, "minute": 48}
